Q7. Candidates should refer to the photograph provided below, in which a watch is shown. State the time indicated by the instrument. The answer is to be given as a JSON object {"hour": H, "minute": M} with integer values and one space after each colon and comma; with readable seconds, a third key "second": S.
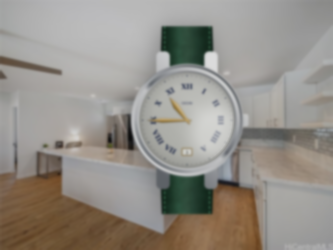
{"hour": 10, "minute": 45}
